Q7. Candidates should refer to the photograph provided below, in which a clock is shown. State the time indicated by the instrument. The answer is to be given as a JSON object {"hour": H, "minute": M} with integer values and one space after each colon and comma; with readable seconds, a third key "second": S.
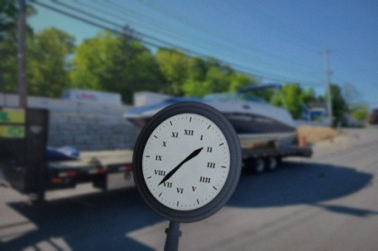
{"hour": 1, "minute": 37}
